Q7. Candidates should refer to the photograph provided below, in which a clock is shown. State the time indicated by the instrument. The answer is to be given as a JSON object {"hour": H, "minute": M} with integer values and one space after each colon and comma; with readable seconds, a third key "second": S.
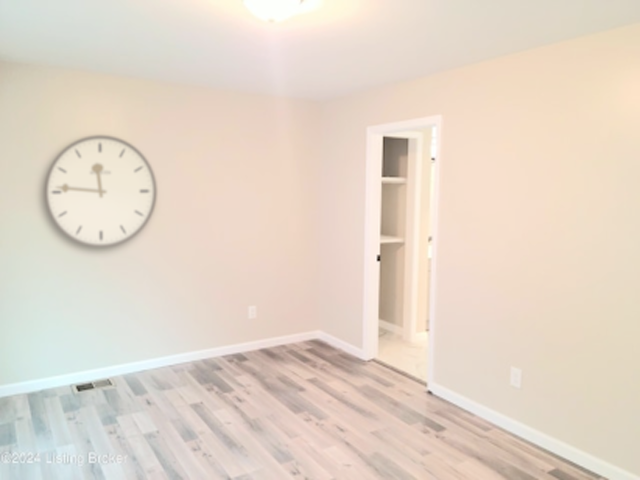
{"hour": 11, "minute": 46}
